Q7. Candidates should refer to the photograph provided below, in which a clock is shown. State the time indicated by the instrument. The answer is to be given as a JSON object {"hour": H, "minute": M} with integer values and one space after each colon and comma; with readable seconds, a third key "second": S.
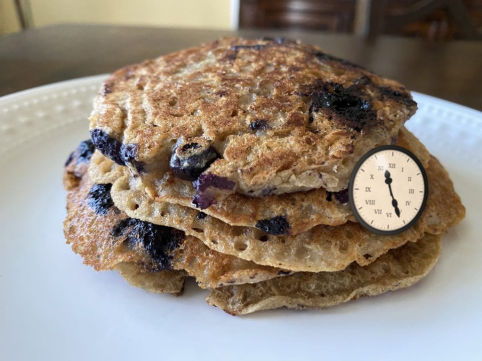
{"hour": 11, "minute": 26}
